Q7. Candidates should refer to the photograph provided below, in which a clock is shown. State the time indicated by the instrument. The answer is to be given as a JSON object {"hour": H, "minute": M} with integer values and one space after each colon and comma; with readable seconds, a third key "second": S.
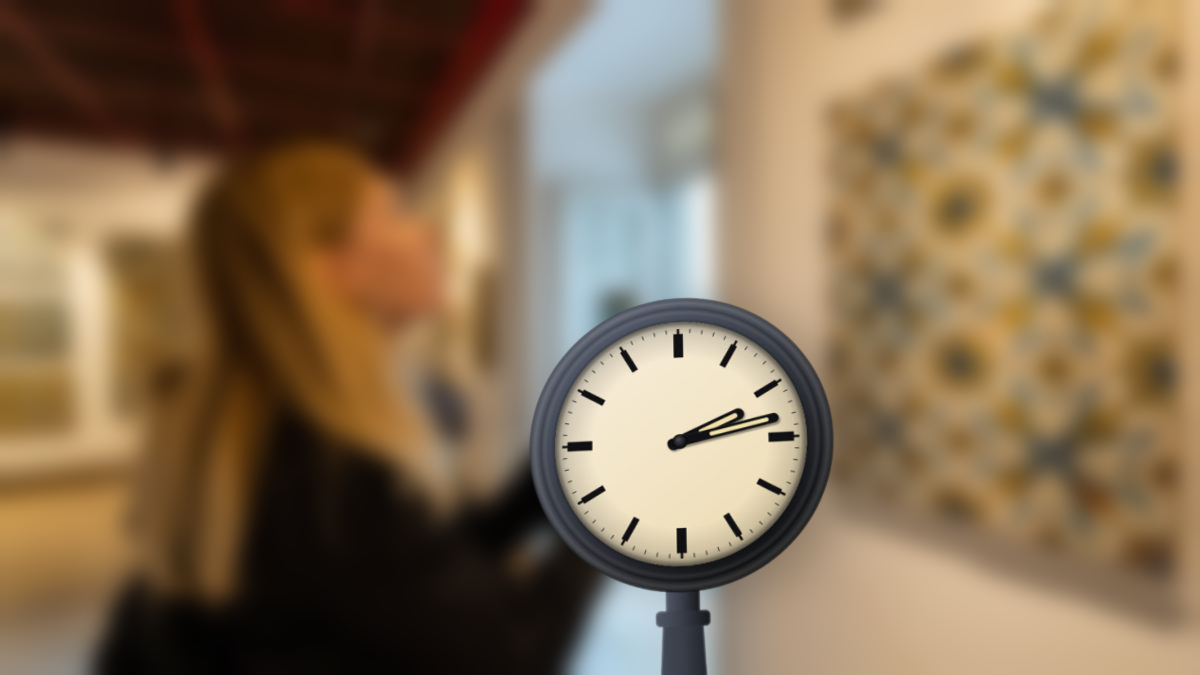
{"hour": 2, "minute": 13}
